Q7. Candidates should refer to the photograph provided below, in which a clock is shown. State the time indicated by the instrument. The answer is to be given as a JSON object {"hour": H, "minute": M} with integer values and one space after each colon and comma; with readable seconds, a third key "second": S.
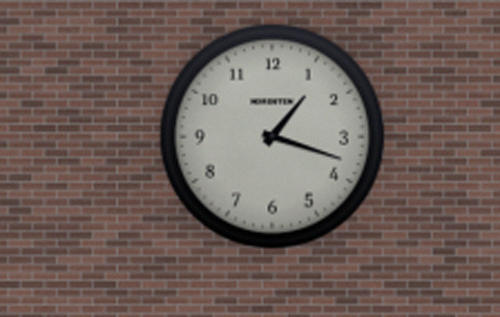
{"hour": 1, "minute": 18}
